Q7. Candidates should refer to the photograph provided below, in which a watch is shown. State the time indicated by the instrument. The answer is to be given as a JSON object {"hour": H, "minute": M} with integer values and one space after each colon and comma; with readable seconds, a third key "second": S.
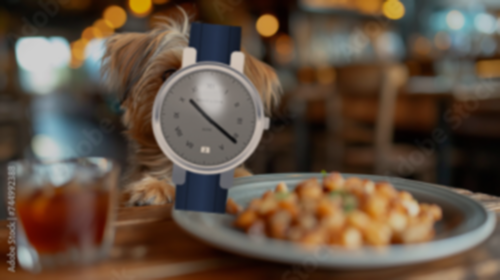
{"hour": 10, "minute": 21}
